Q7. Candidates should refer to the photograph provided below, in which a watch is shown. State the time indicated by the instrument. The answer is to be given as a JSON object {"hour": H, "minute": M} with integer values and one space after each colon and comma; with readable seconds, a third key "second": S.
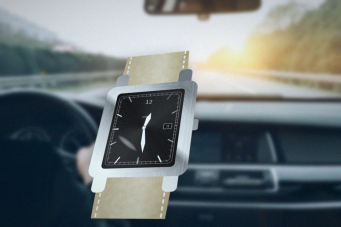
{"hour": 12, "minute": 29}
